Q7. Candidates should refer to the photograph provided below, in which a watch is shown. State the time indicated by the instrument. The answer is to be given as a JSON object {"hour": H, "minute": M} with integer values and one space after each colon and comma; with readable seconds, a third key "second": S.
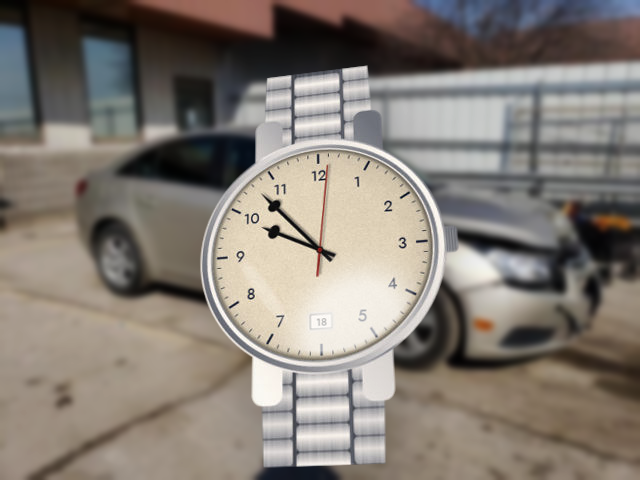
{"hour": 9, "minute": 53, "second": 1}
